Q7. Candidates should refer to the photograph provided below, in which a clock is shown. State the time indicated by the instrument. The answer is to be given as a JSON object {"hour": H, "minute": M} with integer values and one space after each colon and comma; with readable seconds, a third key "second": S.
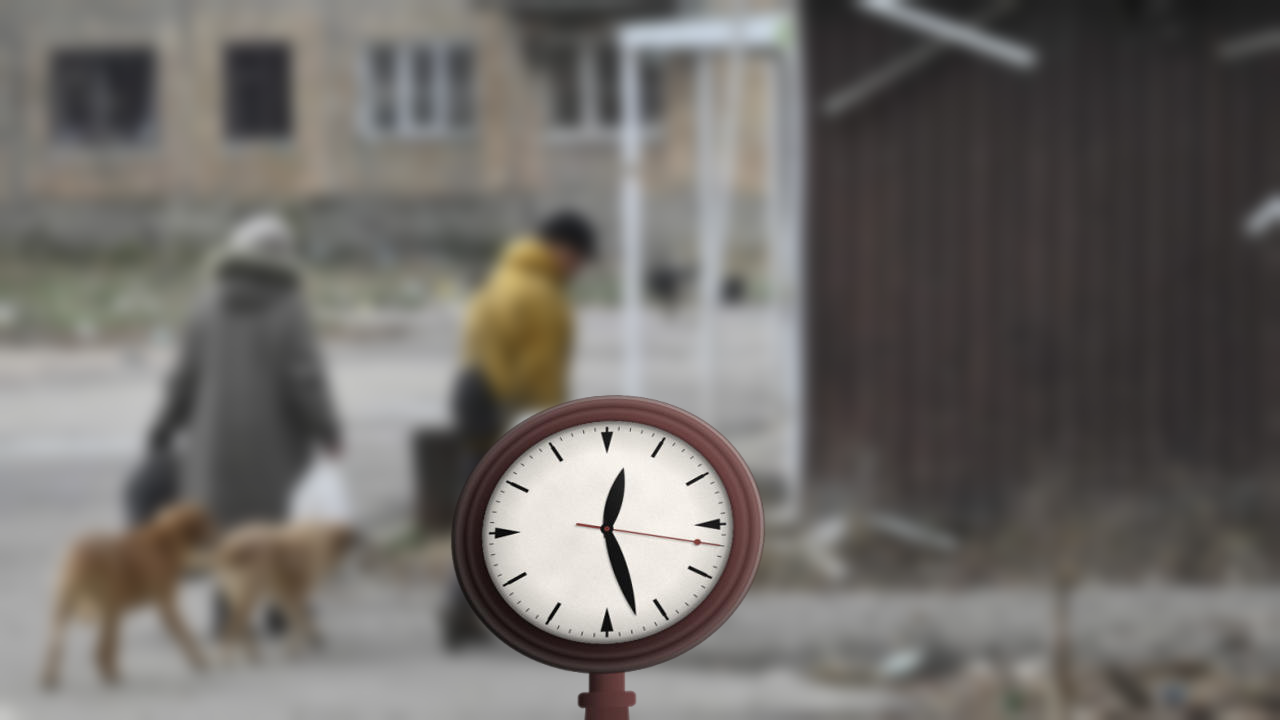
{"hour": 12, "minute": 27, "second": 17}
